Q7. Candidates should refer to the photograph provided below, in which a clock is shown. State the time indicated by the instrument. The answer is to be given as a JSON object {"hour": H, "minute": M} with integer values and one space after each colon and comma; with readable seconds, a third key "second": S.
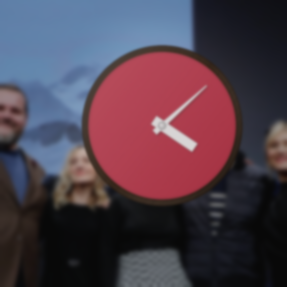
{"hour": 4, "minute": 8}
